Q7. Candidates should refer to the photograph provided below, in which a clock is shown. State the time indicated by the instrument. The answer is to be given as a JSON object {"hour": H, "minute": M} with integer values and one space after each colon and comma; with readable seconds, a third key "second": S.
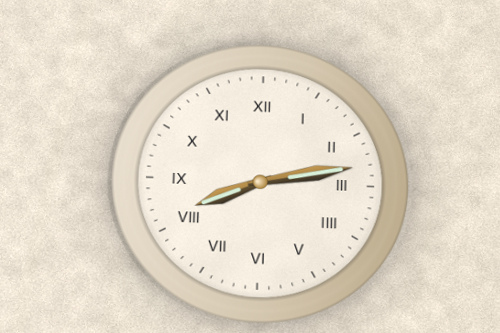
{"hour": 8, "minute": 13}
